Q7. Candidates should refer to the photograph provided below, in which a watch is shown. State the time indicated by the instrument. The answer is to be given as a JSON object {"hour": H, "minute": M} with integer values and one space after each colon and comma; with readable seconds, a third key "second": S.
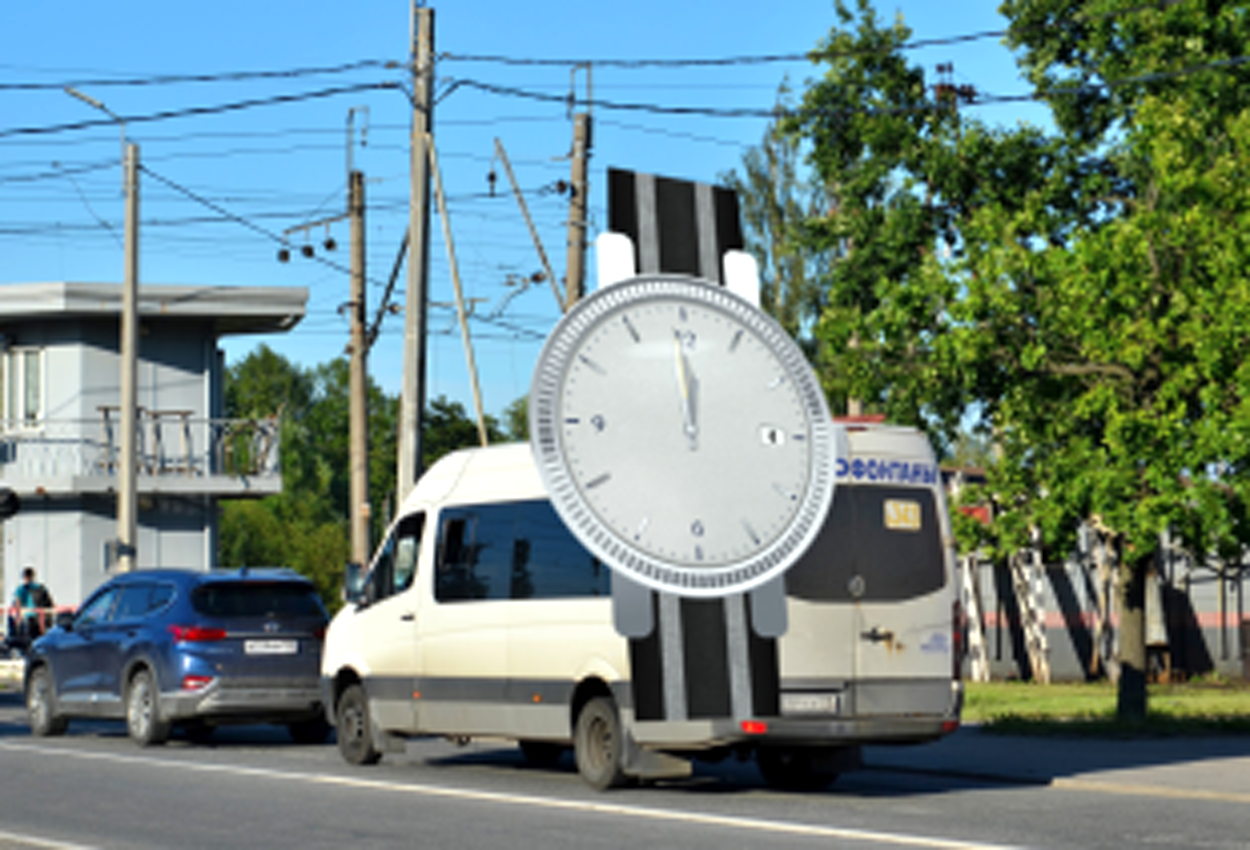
{"hour": 11, "minute": 59}
